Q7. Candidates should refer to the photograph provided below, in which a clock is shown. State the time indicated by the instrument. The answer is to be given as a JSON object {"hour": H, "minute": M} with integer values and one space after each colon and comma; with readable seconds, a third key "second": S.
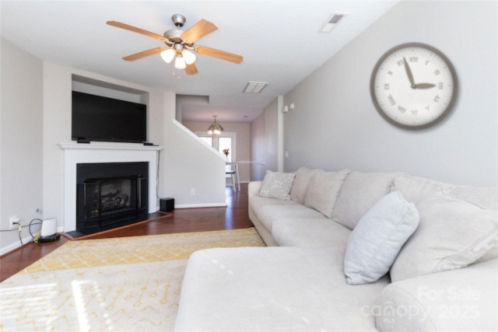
{"hour": 2, "minute": 57}
